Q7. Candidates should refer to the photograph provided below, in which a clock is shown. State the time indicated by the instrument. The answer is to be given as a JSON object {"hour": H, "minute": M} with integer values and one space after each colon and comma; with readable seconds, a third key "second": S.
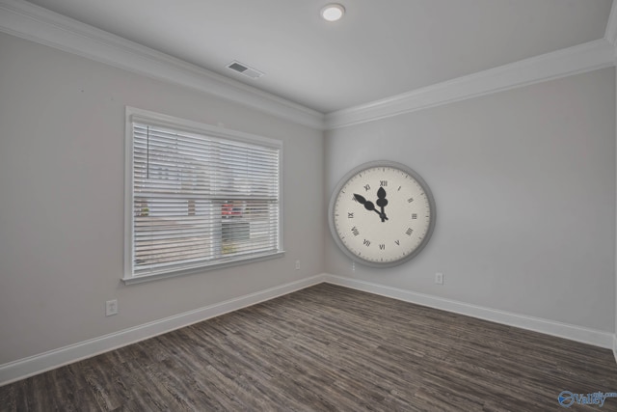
{"hour": 11, "minute": 51}
